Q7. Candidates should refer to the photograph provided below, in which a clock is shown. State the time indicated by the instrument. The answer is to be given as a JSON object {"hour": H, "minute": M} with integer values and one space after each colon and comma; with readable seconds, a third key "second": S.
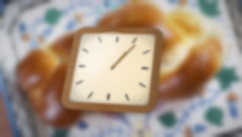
{"hour": 1, "minute": 6}
